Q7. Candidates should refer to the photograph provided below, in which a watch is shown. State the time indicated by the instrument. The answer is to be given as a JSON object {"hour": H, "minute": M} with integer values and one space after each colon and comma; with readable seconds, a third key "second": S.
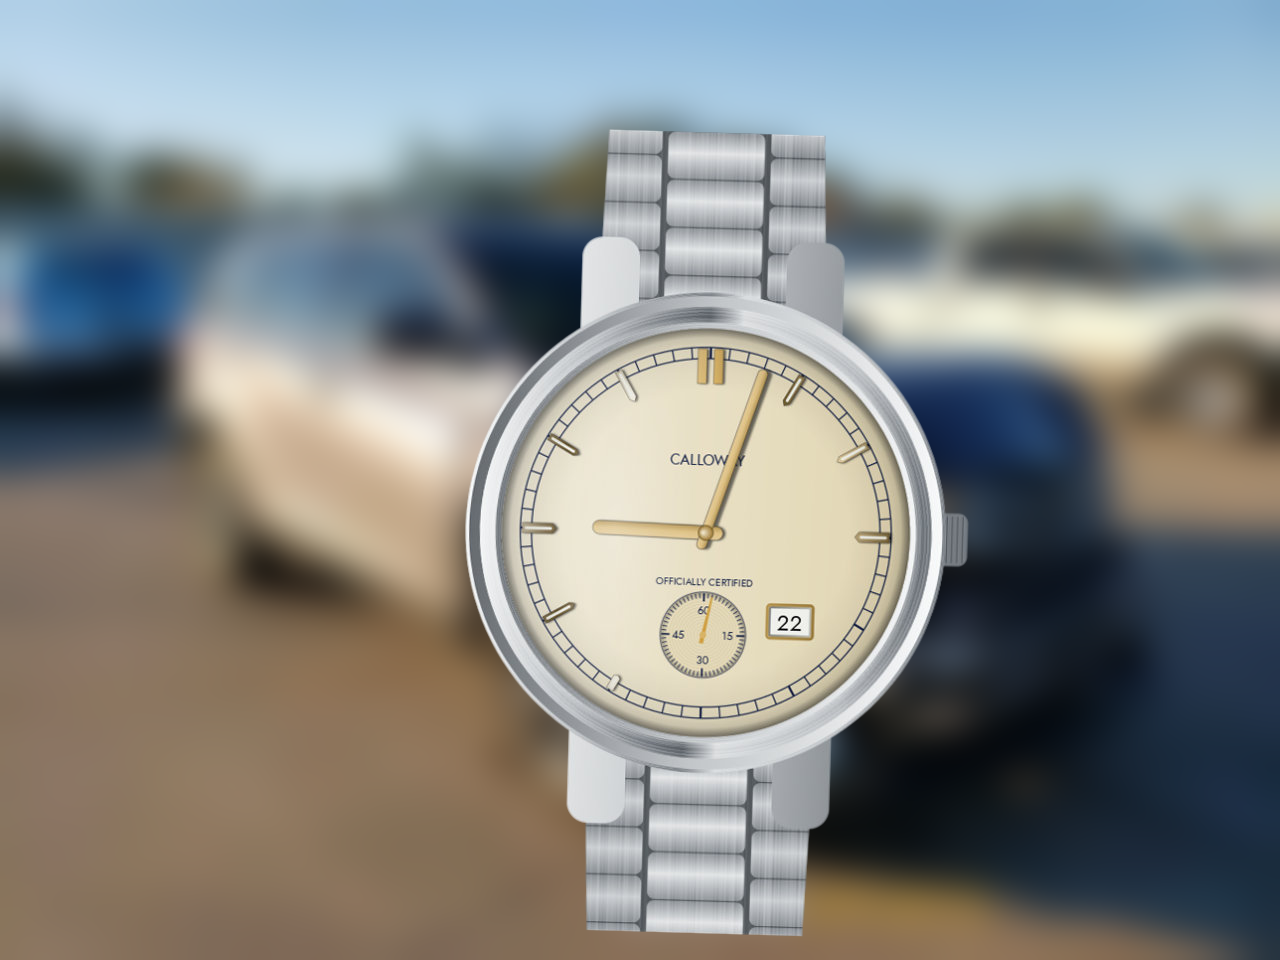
{"hour": 9, "minute": 3, "second": 2}
